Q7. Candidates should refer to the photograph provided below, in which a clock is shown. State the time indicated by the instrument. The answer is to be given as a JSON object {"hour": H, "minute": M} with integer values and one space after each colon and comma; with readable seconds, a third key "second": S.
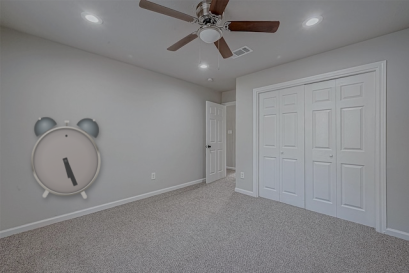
{"hour": 5, "minute": 26}
